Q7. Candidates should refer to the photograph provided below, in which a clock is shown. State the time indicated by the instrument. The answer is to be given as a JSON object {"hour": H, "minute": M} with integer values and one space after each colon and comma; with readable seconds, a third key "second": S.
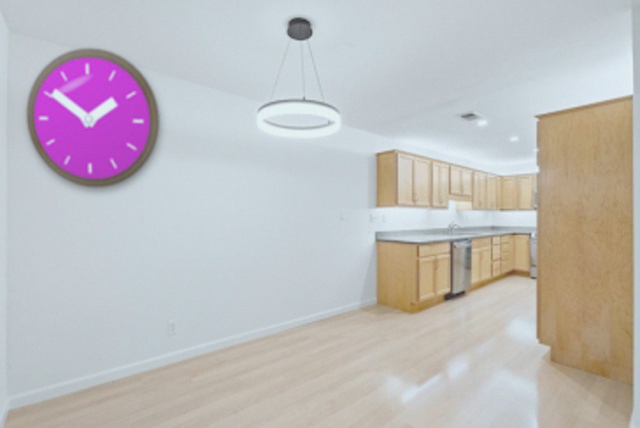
{"hour": 1, "minute": 51}
